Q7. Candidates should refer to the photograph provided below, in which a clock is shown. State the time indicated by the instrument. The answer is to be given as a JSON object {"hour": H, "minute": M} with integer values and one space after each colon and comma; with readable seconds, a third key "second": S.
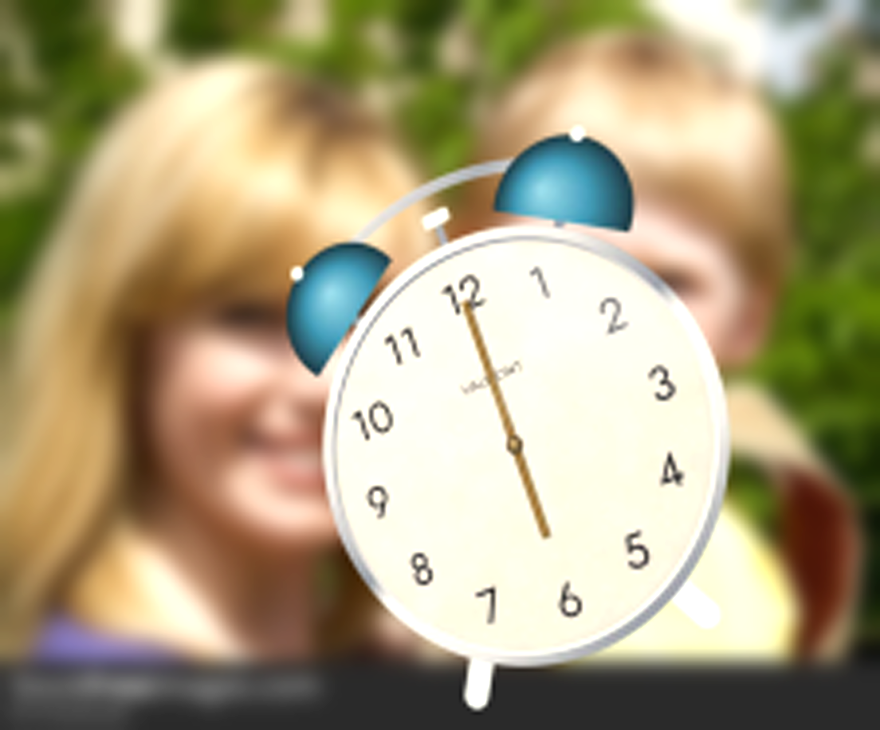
{"hour": 6, "minute": 0}
